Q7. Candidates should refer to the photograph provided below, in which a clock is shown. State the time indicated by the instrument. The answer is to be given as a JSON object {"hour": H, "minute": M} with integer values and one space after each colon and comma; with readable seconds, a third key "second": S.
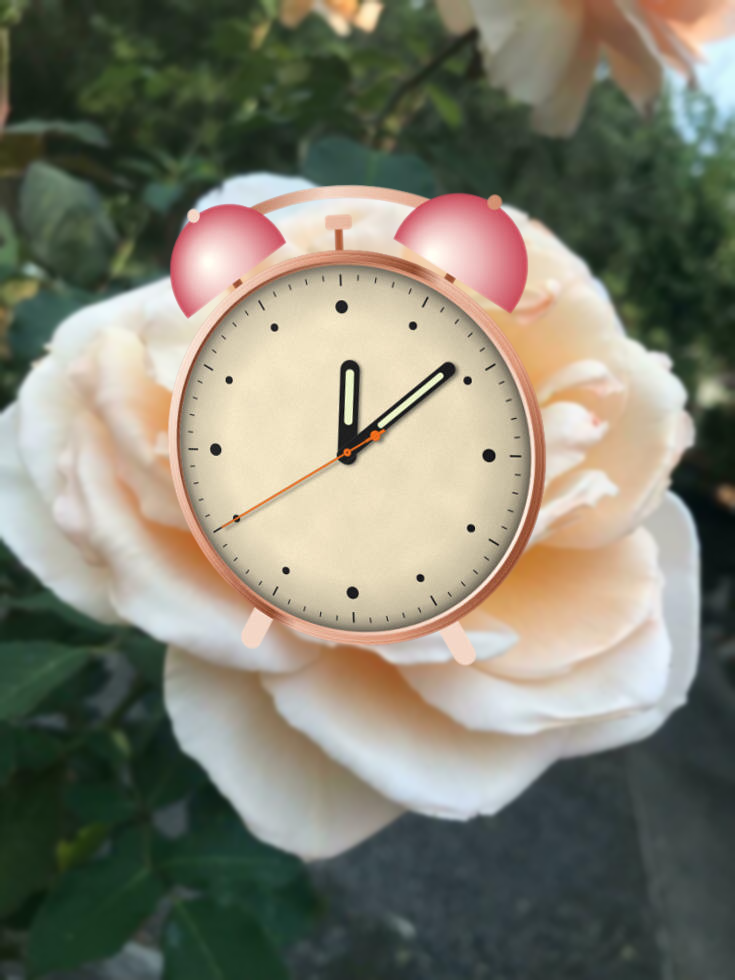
{"hour": 12, "minute": 8, "second": 40}
